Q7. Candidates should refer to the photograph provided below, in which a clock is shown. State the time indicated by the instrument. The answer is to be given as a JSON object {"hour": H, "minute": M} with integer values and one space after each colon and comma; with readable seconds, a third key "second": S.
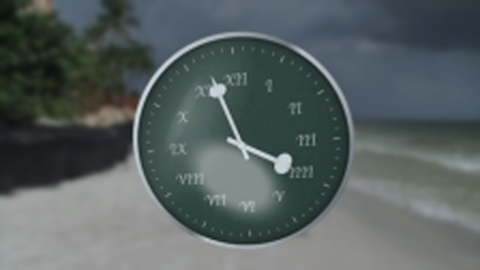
{"hour": 3, "minute": 57}
